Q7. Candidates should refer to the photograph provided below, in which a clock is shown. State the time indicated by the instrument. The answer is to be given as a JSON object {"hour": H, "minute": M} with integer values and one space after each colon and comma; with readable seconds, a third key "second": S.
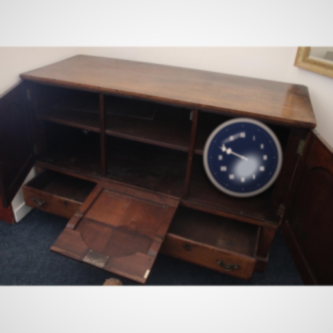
{"hour": 9, "minute": 49}
